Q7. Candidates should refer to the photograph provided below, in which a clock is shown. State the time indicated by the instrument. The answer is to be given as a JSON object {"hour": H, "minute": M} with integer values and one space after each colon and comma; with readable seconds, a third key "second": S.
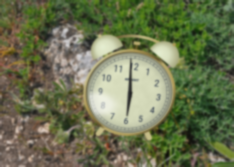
{"hour": 5, "minute": 59}
